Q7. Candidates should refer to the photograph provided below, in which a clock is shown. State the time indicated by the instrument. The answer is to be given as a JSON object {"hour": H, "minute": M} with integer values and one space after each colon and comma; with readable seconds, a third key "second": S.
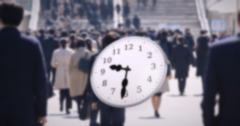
{"hour": 9, "minute": 31}
